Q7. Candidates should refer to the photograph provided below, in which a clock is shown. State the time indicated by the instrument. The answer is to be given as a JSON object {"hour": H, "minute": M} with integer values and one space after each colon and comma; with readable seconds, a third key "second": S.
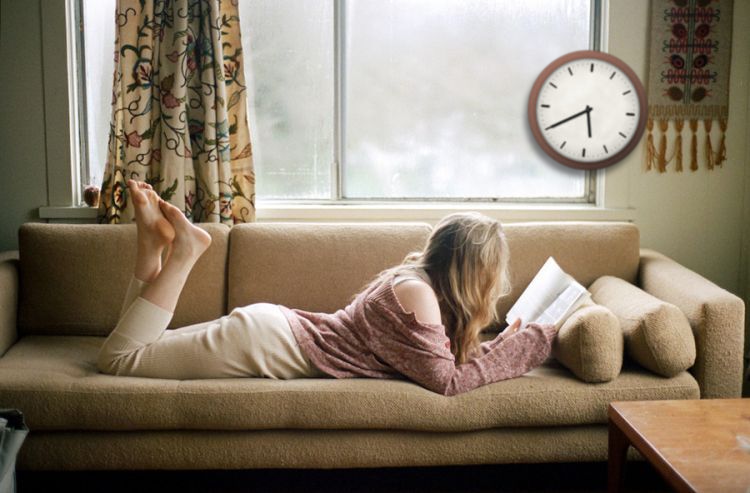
{"hour": 5, "minute": 40}
